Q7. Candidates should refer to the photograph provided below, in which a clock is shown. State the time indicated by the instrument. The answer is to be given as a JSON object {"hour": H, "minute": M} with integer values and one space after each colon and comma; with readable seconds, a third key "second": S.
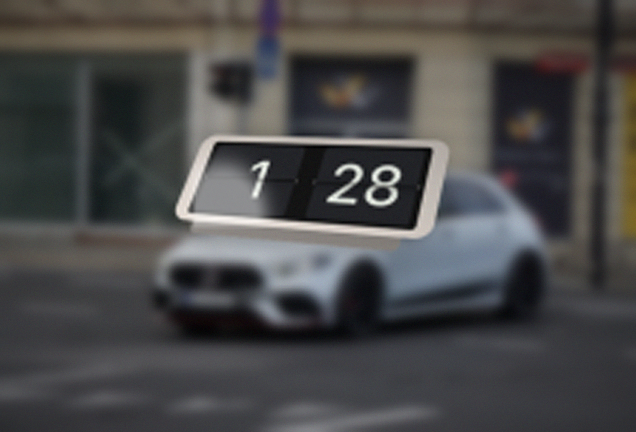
{"hour": 1, "minute": 28}
